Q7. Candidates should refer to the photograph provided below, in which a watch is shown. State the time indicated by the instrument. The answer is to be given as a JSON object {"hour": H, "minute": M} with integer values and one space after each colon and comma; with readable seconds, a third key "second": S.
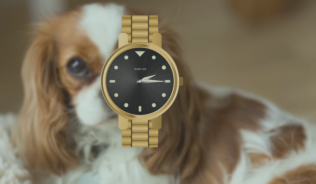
{"hour": 2, "minute": 15}
